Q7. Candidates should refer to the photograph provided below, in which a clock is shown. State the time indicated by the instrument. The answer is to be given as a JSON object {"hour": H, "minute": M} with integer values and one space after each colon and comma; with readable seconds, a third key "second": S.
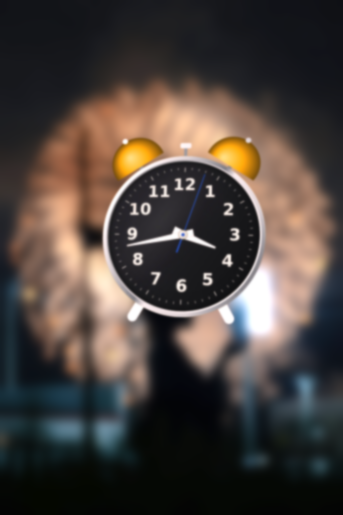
{"hour": 3, "minute": 43, "second": 3}
